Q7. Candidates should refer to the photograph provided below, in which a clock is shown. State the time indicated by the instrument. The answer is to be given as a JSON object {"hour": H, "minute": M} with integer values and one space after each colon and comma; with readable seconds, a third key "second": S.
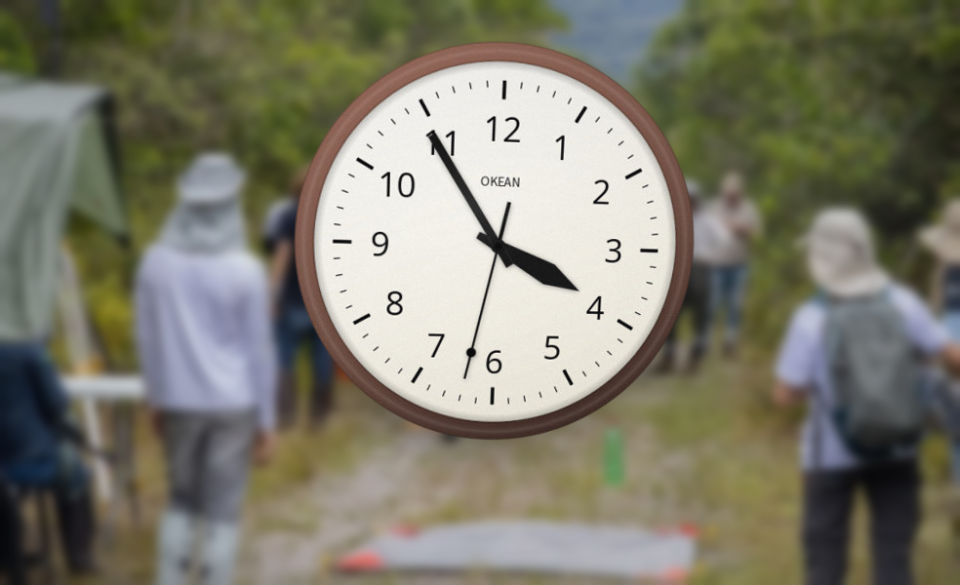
{"hour": 3, "minute": 54, "second": 32}
